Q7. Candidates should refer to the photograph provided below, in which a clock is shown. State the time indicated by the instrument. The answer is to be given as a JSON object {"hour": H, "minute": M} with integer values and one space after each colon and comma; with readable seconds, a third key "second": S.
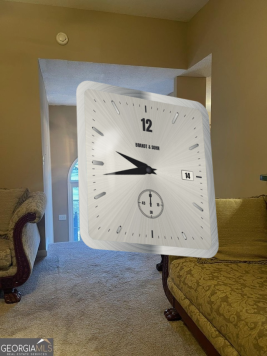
{"hour": 9, "minute": 43}
